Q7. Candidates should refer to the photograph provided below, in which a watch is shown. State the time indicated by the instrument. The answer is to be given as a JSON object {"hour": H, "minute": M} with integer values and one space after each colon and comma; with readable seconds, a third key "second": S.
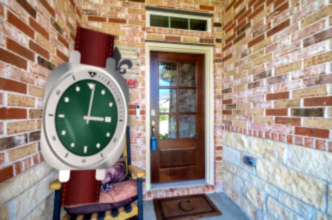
{"hour": 3, "minute": 1}
